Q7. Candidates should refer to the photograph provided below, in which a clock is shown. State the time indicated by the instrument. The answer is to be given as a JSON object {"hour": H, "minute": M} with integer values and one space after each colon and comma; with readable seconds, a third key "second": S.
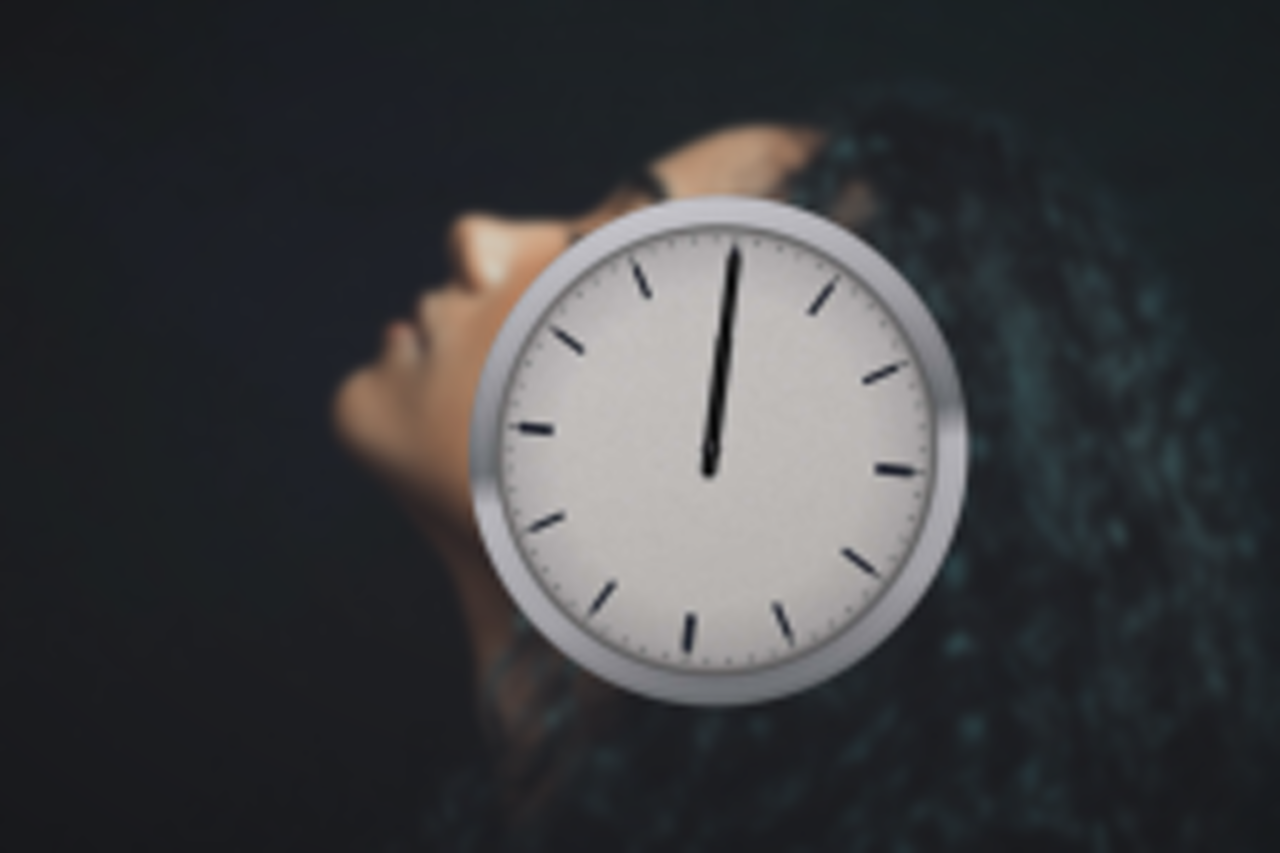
{"hour": 12, "minute": 0}
